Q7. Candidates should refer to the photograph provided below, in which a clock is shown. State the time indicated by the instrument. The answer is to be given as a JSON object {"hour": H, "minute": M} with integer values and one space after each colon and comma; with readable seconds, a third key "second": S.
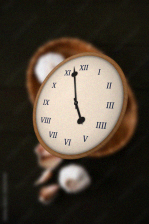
{"hour": 4, "minute": 57}
